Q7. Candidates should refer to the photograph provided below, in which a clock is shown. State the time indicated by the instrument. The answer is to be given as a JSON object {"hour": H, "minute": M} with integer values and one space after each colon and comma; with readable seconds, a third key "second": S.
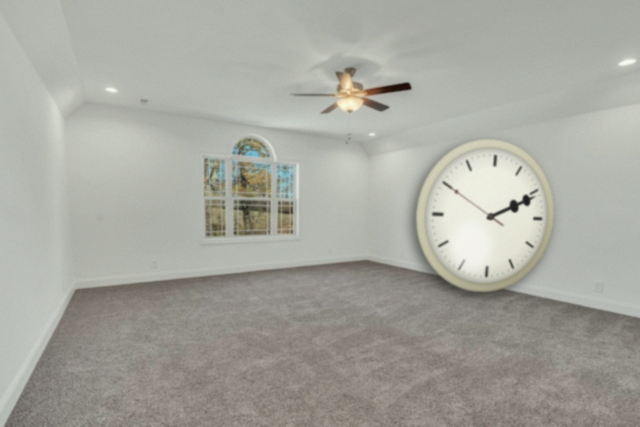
{"hour": 2, "minute": 10, "second": 50}
